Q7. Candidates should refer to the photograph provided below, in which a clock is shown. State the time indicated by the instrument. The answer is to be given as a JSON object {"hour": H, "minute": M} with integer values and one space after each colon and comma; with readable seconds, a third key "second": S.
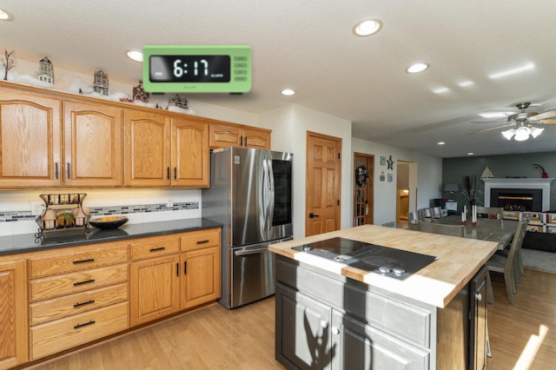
{"hour": 6, "minute": 17}
